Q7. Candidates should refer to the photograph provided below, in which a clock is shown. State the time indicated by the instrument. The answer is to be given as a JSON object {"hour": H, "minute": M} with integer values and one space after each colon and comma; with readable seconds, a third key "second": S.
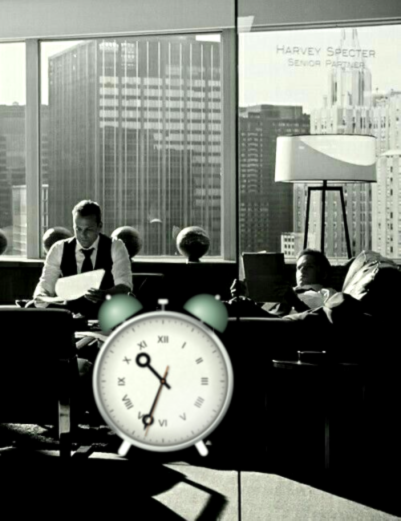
{"hour": 10, "minute": 33, "second": 33}
